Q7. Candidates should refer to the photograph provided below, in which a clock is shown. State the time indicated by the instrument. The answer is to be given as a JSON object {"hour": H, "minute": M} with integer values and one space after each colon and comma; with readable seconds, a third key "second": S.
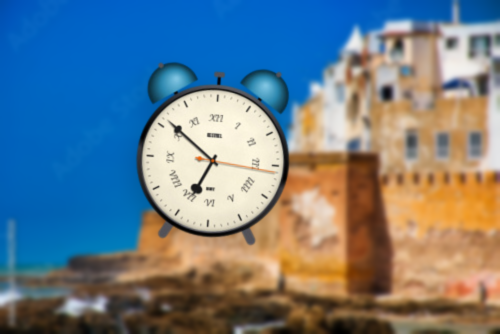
{"hour": 6, "minute": 51, "second": 16}
